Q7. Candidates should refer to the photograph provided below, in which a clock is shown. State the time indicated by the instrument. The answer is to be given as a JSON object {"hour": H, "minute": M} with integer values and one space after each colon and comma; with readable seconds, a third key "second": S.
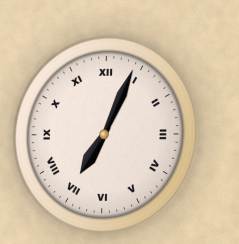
{"hour": 7, "minute": 4}
